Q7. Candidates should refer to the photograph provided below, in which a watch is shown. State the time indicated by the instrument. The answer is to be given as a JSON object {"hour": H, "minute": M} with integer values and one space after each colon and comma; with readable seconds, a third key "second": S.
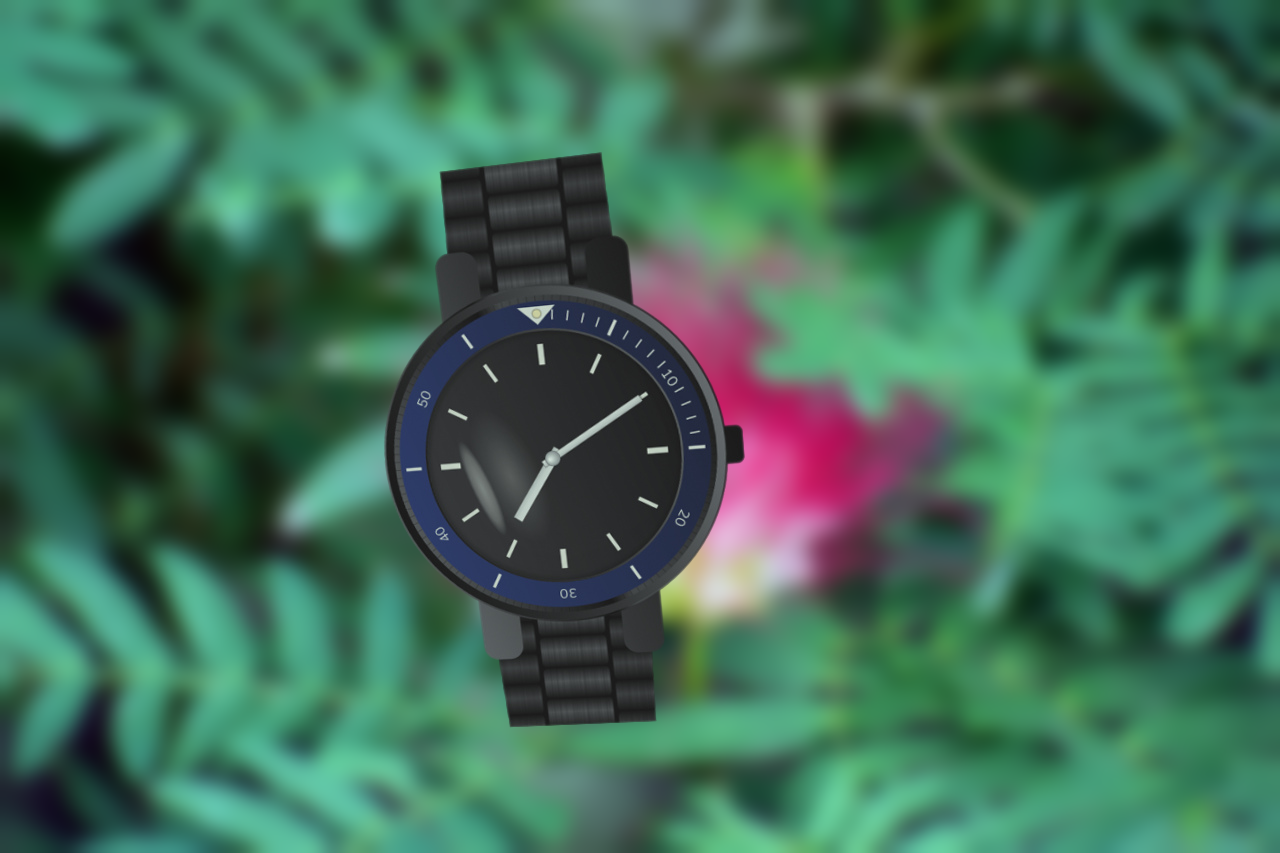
{"hour": 7, "minute": 10}
